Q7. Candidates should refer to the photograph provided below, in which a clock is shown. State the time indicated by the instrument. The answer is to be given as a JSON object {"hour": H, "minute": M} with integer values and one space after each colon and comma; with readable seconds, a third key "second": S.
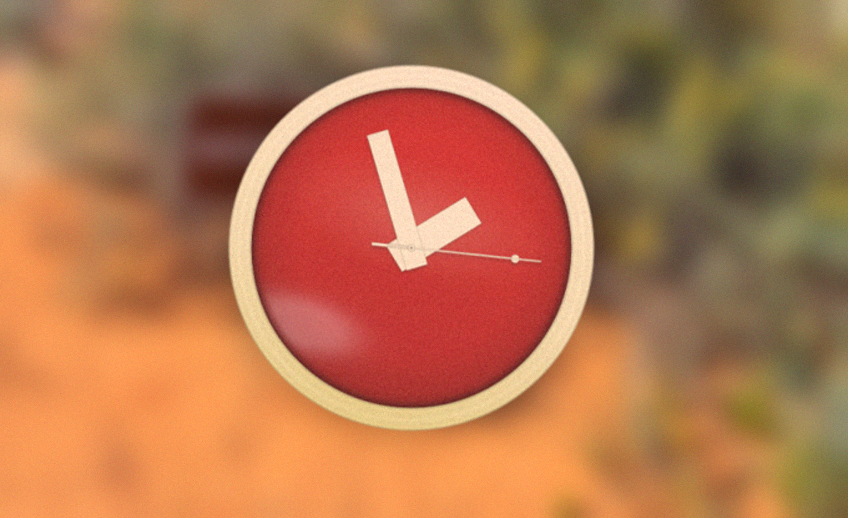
{"hour": 1, "minute": 57, "second": 16}
